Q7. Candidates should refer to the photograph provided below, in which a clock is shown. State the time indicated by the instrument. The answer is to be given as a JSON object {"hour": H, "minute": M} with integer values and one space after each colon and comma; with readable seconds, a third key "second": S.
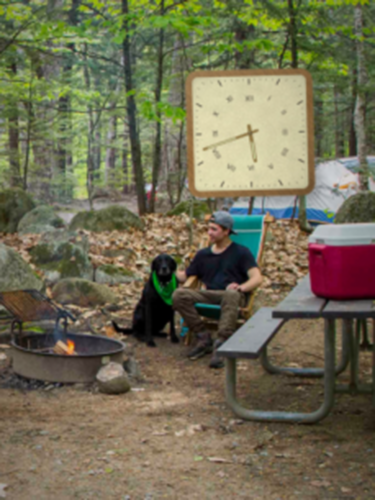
{"hour": 5, "minute": 42}
